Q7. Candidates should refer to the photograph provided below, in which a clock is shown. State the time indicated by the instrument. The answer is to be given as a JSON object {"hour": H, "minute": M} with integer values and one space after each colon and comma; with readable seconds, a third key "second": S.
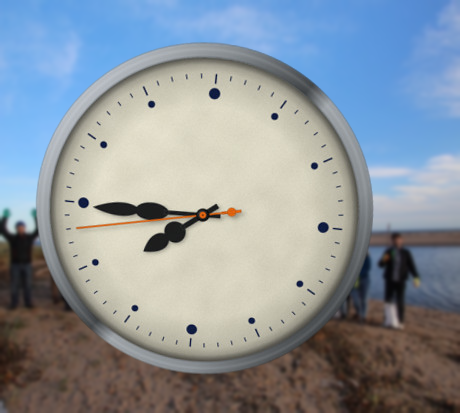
{"hour": 7, "minute": 44, "second": 43}
